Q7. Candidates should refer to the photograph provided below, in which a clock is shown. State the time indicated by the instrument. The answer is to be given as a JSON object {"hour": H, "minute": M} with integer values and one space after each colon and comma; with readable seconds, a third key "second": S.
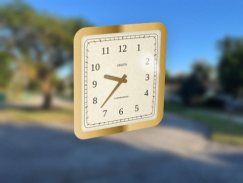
{"hour": 9, "minute": 37}
